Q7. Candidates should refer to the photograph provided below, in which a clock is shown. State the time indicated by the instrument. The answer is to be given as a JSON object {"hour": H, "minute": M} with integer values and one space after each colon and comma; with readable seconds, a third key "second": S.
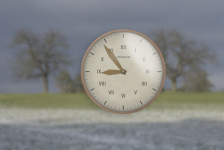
{"hour": 8, "minute": 54}
